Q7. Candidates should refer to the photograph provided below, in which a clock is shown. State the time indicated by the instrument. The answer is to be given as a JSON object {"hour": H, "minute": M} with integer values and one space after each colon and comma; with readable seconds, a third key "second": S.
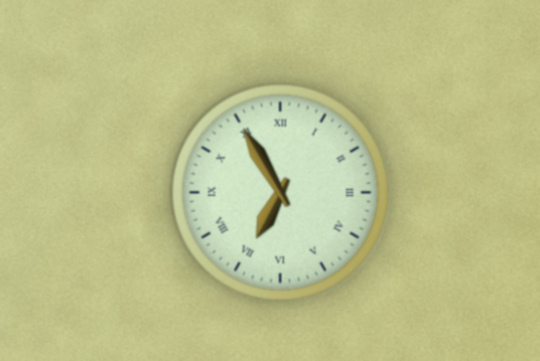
{"hour": 6, "minute": 55}
